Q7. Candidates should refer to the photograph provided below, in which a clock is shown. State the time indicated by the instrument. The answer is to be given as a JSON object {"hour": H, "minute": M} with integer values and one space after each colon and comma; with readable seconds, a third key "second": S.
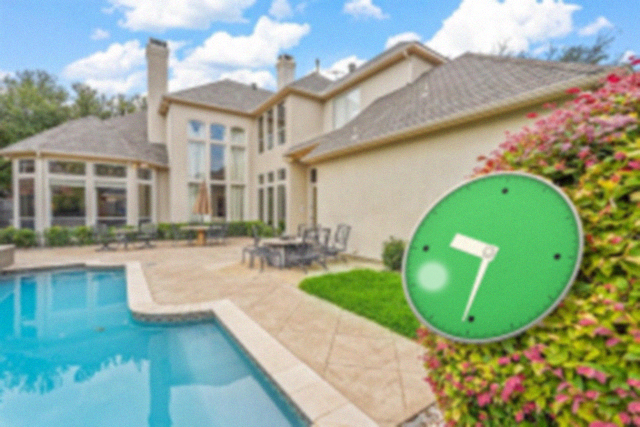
{"hour": 9, "minute": 31}
